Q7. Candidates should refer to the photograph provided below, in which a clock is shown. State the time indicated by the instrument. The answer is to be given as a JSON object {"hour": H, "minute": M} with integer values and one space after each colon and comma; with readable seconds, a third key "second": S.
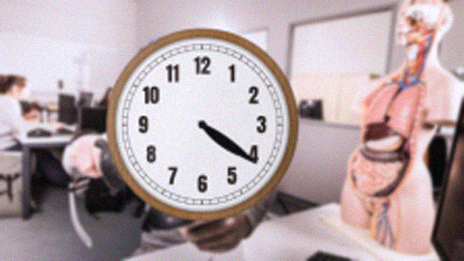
{"hour": 4, "minute": 21}
